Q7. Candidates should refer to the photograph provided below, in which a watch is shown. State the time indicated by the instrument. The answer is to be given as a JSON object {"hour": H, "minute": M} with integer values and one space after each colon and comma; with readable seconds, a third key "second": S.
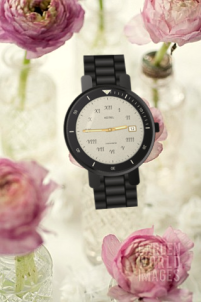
{"hour": 2, "minute": 45}
